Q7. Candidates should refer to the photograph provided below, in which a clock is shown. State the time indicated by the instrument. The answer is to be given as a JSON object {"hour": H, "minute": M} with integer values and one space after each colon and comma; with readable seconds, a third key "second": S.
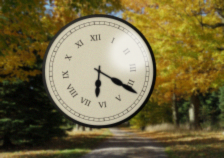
{"hour": 6, "minute": 21}
